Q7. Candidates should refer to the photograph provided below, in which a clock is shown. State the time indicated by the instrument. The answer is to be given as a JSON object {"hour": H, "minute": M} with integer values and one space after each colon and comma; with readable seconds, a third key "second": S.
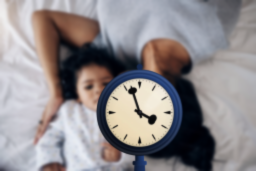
{"hour": 3, "minute": 57}
